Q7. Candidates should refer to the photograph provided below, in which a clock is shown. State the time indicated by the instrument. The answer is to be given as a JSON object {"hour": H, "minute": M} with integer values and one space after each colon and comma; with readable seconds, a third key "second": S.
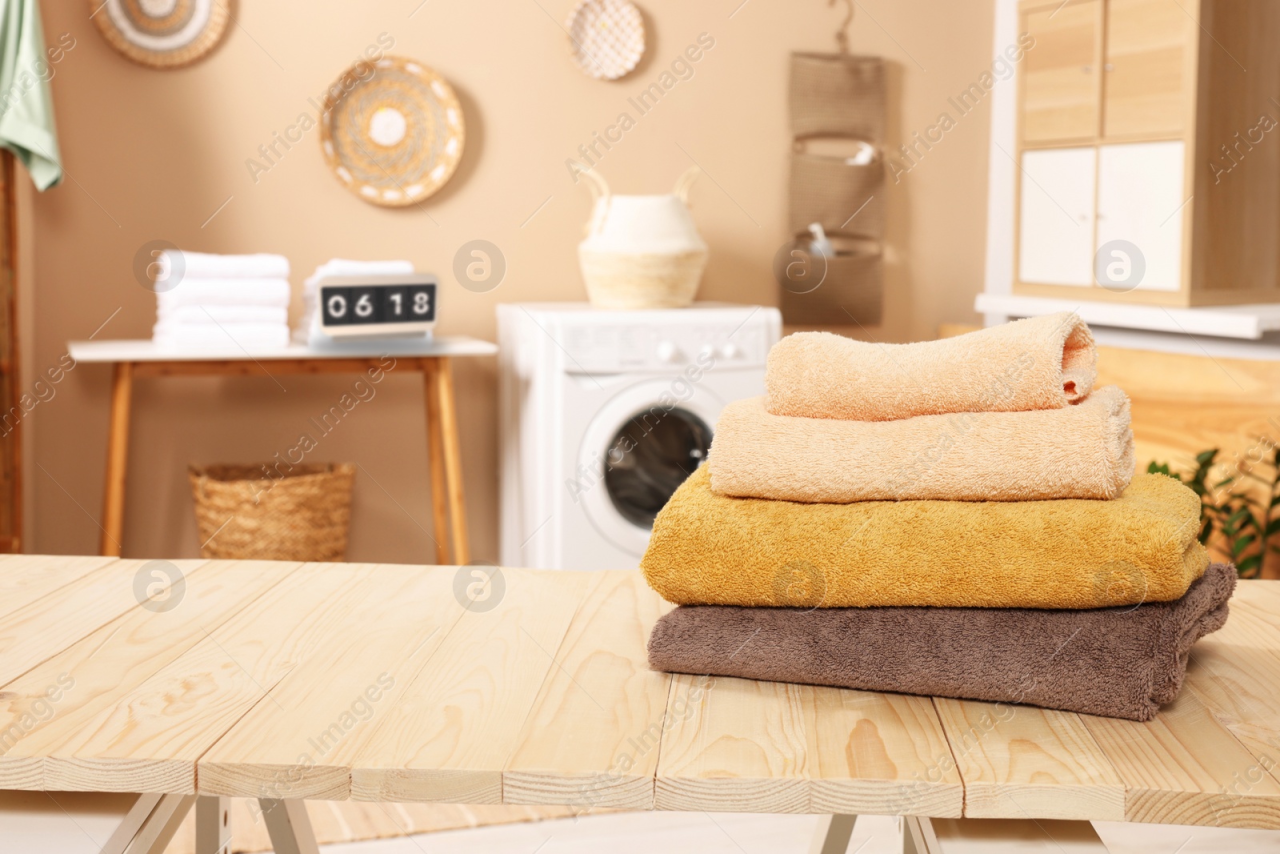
{"hour": 6, "minute": 18}
